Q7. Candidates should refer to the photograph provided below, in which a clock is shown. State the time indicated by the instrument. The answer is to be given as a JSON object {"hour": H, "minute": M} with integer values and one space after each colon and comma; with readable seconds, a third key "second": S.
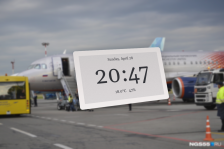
{"hour": 20, "minute": 47}
